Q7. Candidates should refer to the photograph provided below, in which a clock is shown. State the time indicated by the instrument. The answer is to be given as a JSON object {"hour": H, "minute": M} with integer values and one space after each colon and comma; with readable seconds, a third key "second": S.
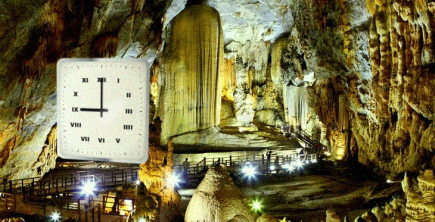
{"hour": 9, "minute": 0}
